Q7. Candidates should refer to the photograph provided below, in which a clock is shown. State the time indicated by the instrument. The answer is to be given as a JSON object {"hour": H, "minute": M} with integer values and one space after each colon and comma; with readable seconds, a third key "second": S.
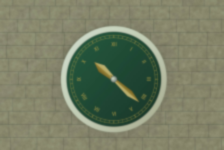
{"hour": 10, "minute": 22}
